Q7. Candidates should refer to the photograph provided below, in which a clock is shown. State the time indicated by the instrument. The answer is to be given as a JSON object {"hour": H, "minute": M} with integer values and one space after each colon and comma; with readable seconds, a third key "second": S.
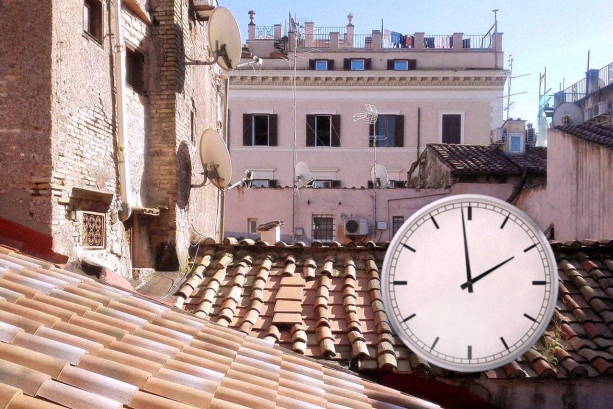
{"hour": 1, "minute": 59}
